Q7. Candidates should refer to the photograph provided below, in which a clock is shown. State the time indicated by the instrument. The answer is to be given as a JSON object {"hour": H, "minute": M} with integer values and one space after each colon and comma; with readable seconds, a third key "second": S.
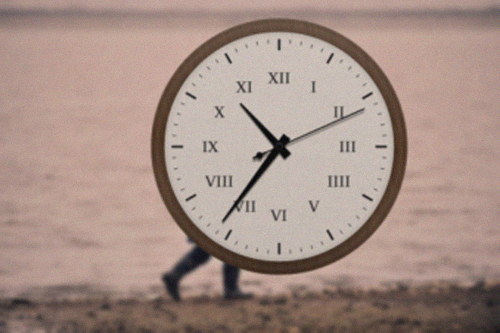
{"hour": 10, "minute": 36, "second": 11}
